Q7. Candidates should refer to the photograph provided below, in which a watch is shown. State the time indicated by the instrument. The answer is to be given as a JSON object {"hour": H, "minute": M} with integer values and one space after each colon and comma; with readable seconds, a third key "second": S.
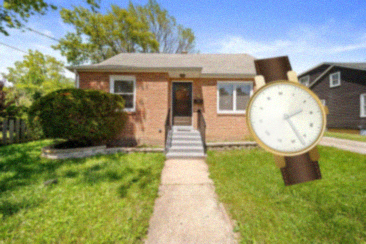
{"hour": 2, "minute": 27}
